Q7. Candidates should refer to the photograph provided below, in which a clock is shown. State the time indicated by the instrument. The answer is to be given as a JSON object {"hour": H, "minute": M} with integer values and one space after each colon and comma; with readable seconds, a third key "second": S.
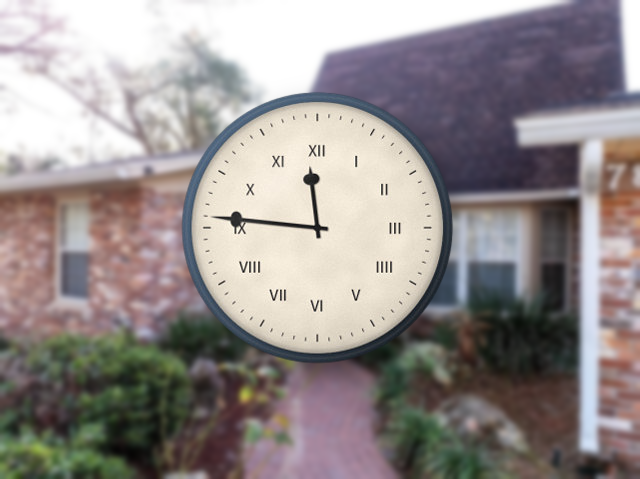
{"hour": 11, "minute": 46}
